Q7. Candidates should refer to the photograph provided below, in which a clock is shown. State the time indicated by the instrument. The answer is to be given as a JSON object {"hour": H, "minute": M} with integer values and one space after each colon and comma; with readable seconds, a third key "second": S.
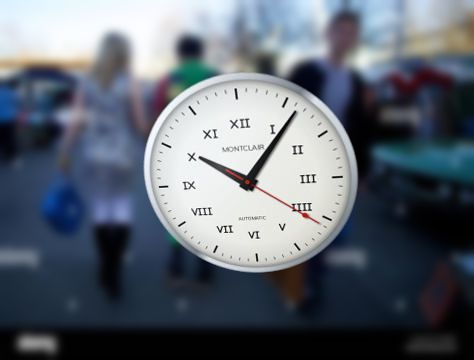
{"hour": 10, "minute": 6, "second": 21}
